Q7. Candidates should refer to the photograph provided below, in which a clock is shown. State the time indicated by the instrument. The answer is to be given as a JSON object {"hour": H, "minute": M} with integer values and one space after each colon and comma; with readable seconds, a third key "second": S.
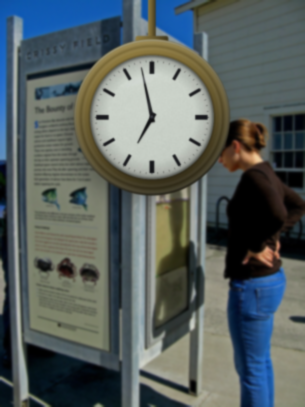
{"hour": 6, "minute": 58}
